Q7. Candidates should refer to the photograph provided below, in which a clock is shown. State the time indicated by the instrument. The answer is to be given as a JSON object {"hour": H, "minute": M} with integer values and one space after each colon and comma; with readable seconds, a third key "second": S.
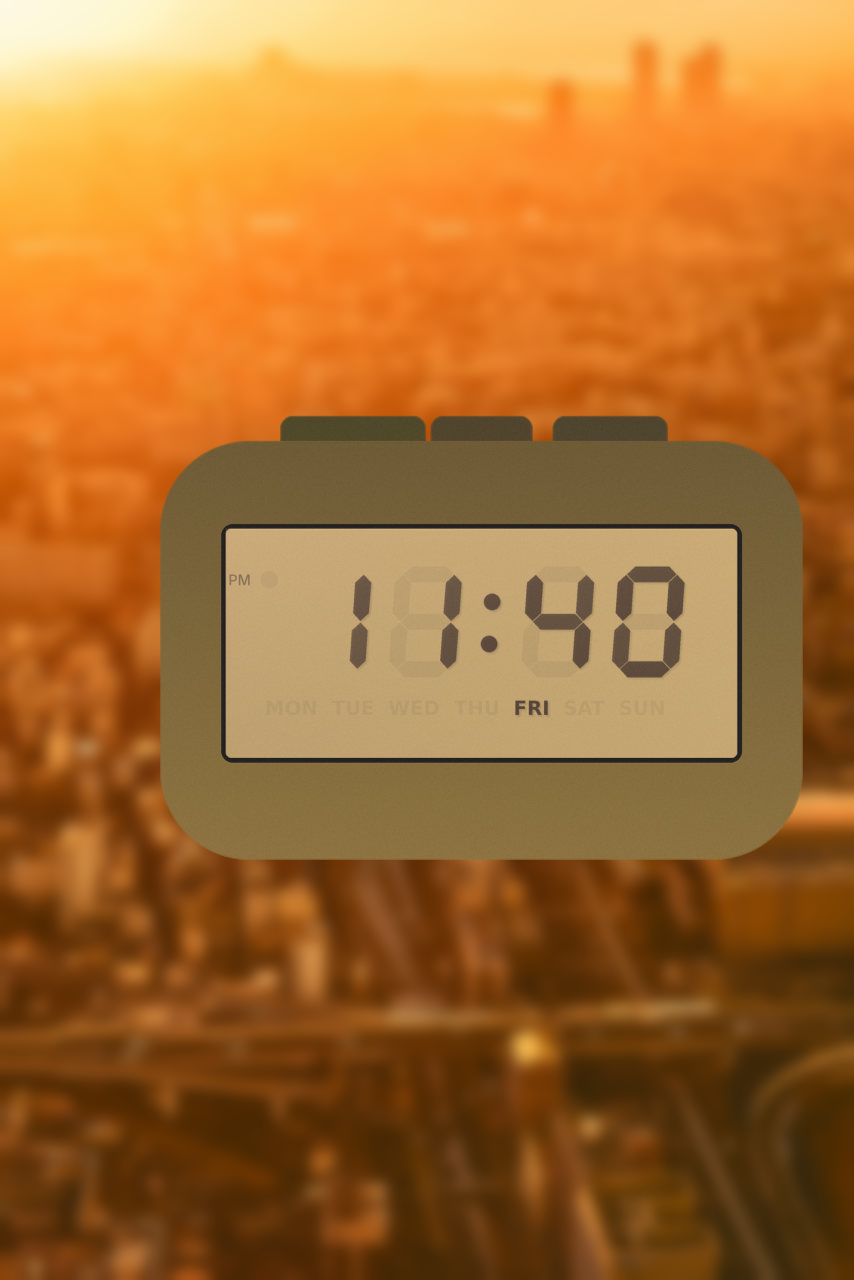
{"hour": 11, "minute": 40}
